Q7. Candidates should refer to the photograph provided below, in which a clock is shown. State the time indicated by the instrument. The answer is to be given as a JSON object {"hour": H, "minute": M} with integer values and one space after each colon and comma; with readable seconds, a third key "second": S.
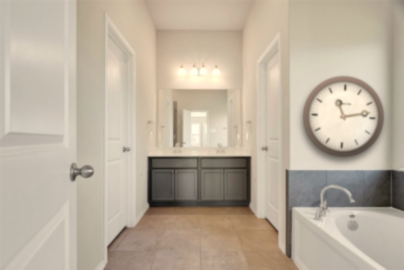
{"hour": 11, "minute": 13}
